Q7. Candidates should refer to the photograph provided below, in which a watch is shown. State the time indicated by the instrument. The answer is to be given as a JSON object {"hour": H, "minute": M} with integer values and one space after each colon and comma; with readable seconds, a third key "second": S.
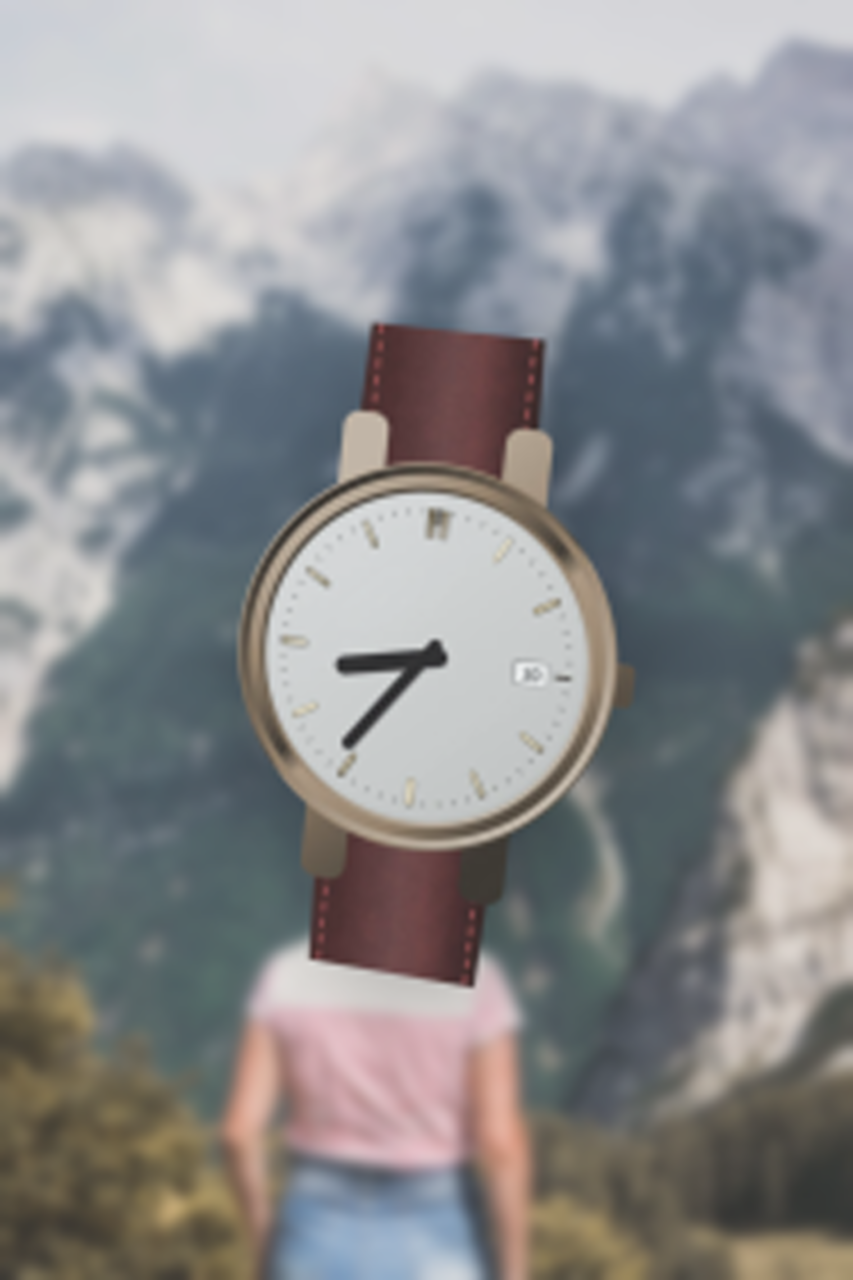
{"hour": 8, "minute": 36}
